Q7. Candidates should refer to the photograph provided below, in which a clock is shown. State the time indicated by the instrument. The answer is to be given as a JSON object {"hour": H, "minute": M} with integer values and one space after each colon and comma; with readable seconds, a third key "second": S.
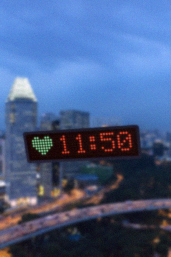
{"hour": 11, "minute": 50}
